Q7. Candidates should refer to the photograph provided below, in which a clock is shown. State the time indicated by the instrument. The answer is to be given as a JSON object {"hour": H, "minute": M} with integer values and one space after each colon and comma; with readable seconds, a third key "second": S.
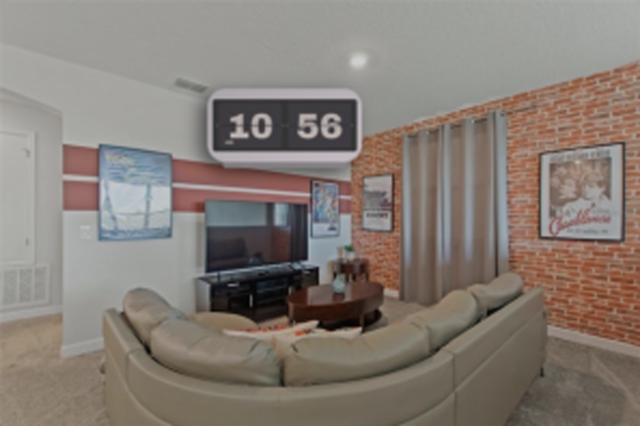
{"hour": 10, "minute": 56}
